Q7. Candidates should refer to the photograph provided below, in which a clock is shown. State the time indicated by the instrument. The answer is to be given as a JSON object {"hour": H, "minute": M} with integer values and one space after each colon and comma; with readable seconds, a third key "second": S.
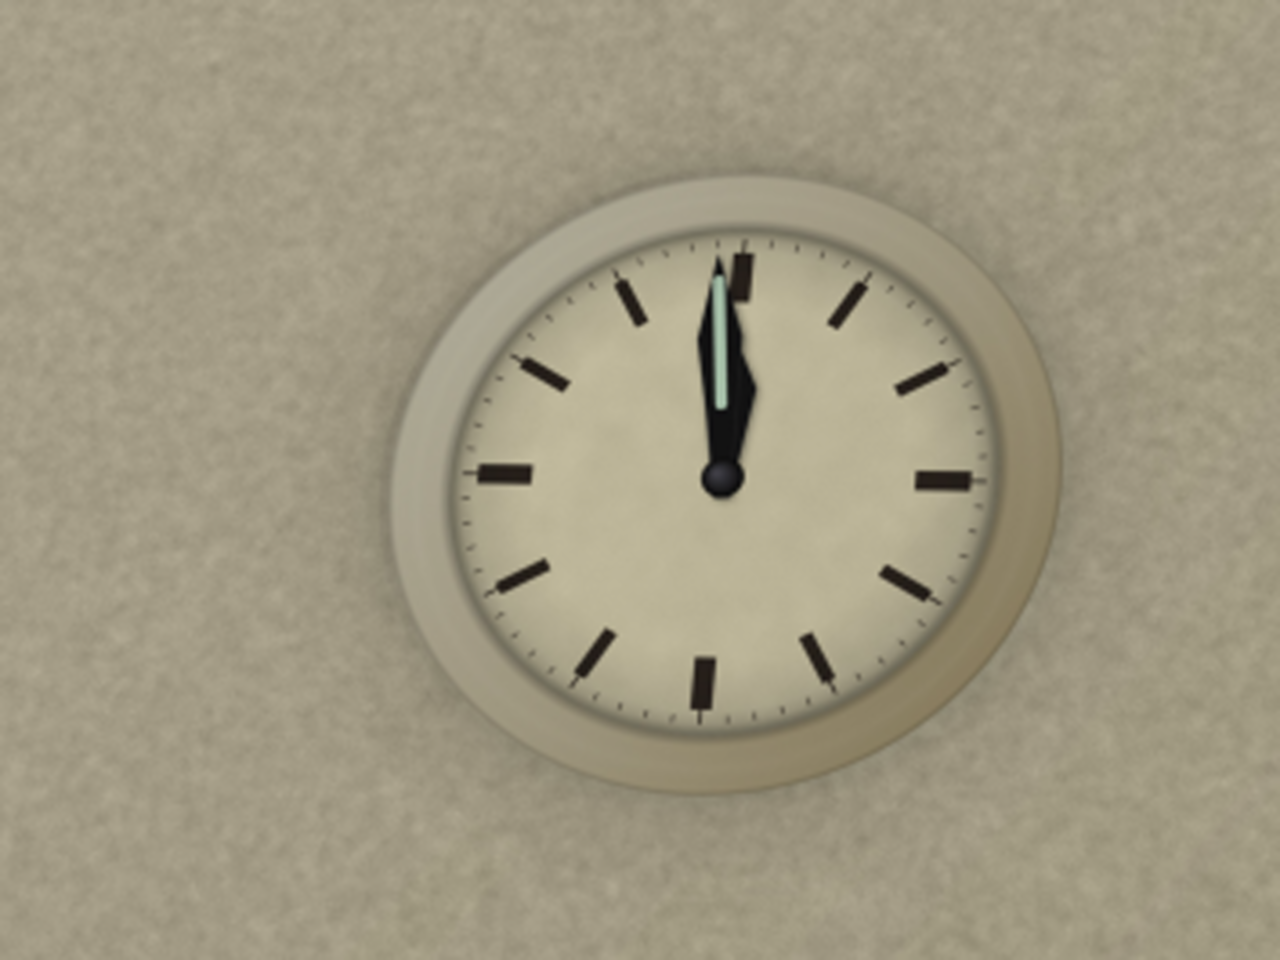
{"hour": 11, "minute": 59}
